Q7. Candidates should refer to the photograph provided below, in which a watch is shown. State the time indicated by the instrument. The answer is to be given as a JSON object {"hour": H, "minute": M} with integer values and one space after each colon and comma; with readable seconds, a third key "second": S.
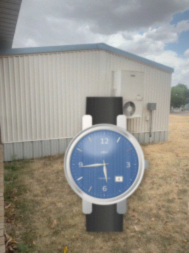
{"hour": 5, "minute": 44}
